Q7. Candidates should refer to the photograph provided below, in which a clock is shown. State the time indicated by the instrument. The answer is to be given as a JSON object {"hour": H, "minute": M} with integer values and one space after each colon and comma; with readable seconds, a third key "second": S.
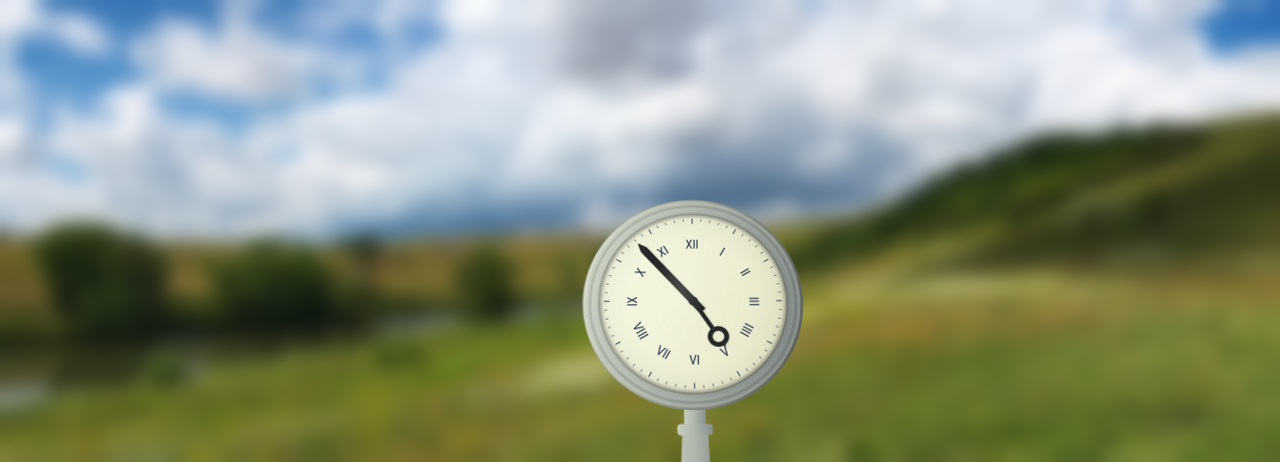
{"hour": 4, "minute": 53}
